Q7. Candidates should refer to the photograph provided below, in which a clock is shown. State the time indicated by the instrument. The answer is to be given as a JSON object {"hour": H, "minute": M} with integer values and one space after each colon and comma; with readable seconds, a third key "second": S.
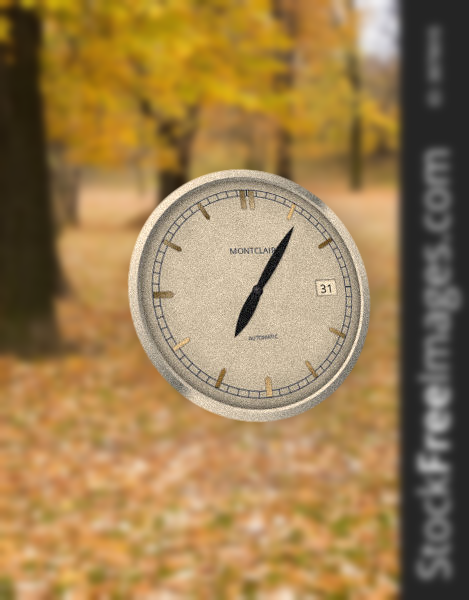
{"hour": 7, "minute": 6}
